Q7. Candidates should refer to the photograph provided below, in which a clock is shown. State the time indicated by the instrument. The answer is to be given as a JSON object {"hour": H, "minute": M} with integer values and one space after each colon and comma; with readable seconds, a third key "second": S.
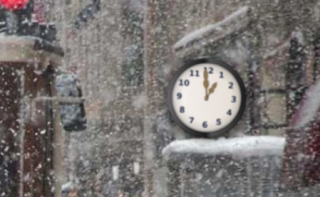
{"hour": 12, "minute": 59}
